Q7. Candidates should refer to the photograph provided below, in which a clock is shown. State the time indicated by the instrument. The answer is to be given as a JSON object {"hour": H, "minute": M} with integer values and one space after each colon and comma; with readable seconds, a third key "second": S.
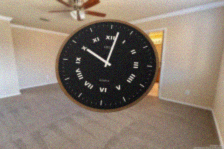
{"hour": 10, "minute": 2}
